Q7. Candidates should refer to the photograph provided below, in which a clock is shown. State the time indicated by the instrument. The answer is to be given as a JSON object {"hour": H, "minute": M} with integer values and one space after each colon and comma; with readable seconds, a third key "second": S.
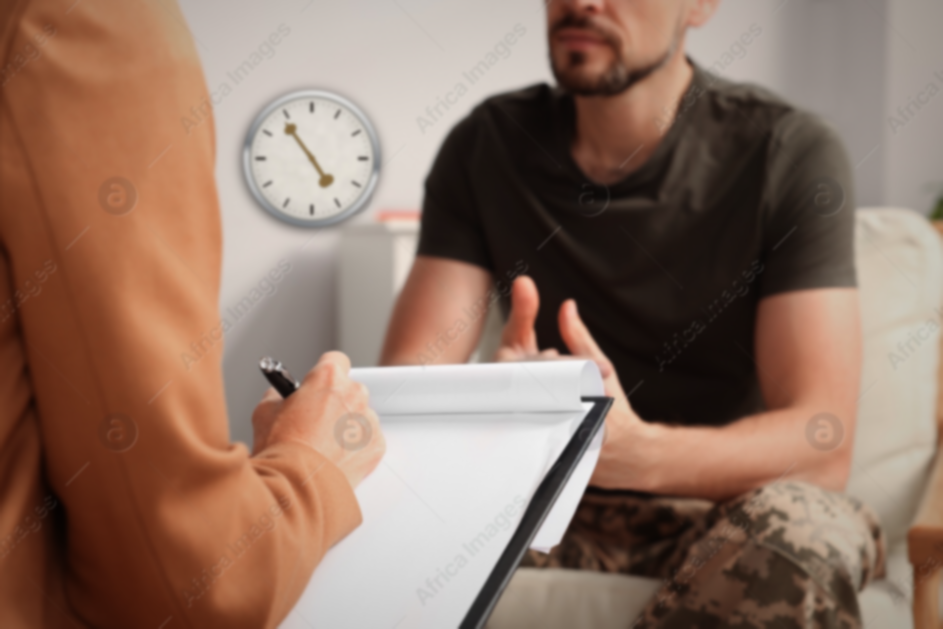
{"hour": 4, "minute": 54}
